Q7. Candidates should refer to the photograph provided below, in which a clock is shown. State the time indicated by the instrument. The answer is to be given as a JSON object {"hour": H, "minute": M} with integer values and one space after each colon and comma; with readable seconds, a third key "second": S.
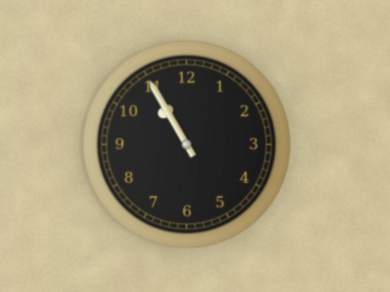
{"hour": 10, "minute": 55}
